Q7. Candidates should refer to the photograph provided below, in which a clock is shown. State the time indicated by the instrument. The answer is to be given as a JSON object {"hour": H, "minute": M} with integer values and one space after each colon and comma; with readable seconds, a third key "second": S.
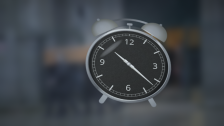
{"hour": 10, "minute": 22}
